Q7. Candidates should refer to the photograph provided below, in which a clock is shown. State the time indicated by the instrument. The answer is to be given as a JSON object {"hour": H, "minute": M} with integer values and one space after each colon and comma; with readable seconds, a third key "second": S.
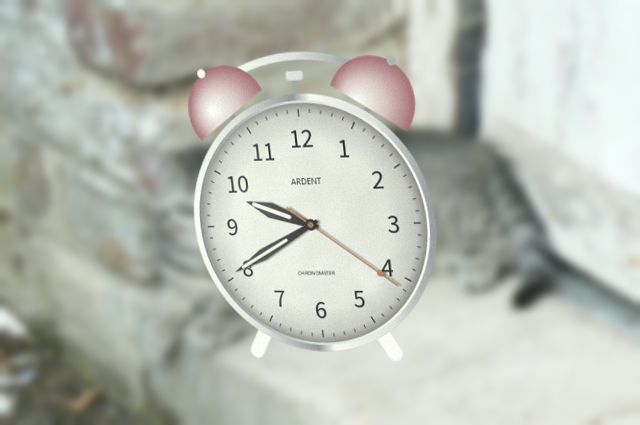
{"hour": 9, "minute": 40, "second": 21}
